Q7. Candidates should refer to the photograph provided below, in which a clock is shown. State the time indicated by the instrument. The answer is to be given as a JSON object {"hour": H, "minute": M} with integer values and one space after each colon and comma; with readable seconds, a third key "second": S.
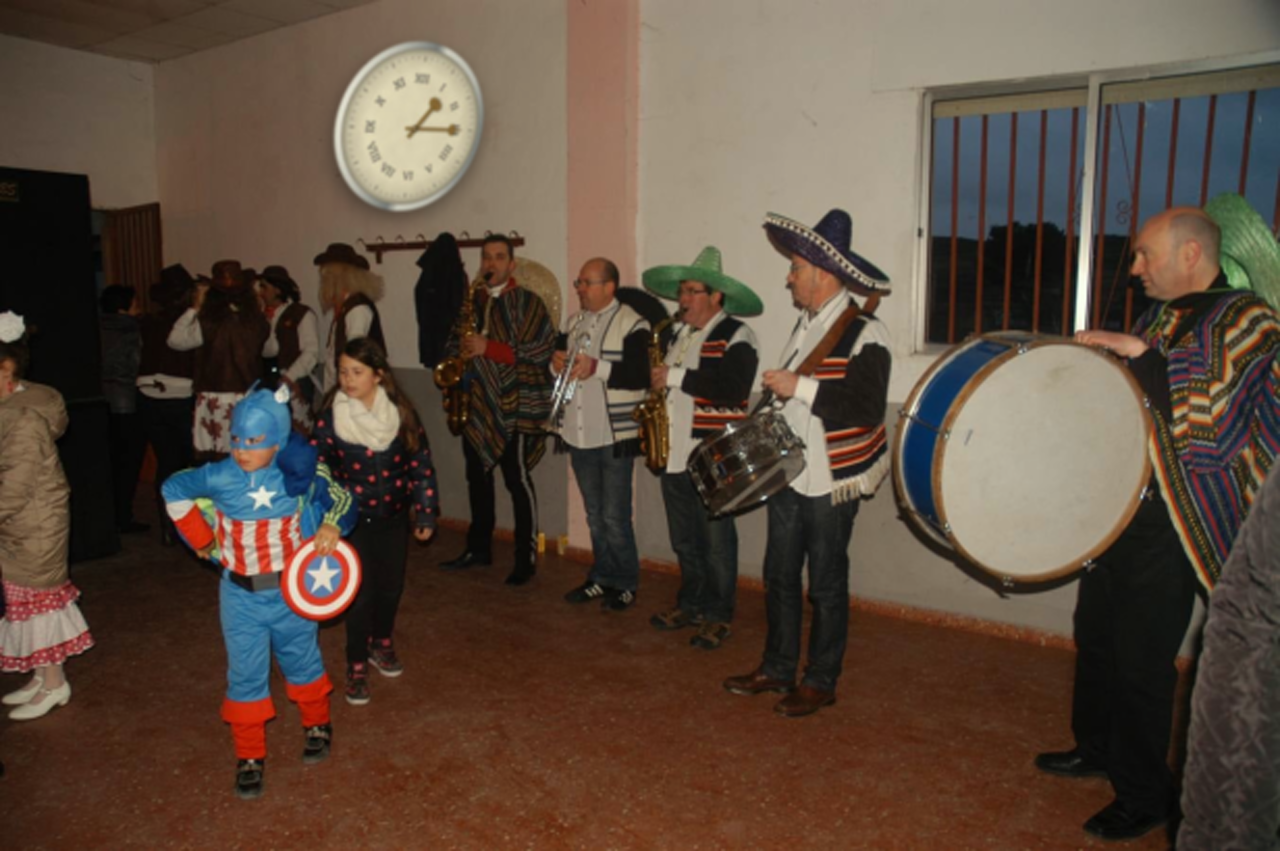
{"hour": 1, "minute": 15}
